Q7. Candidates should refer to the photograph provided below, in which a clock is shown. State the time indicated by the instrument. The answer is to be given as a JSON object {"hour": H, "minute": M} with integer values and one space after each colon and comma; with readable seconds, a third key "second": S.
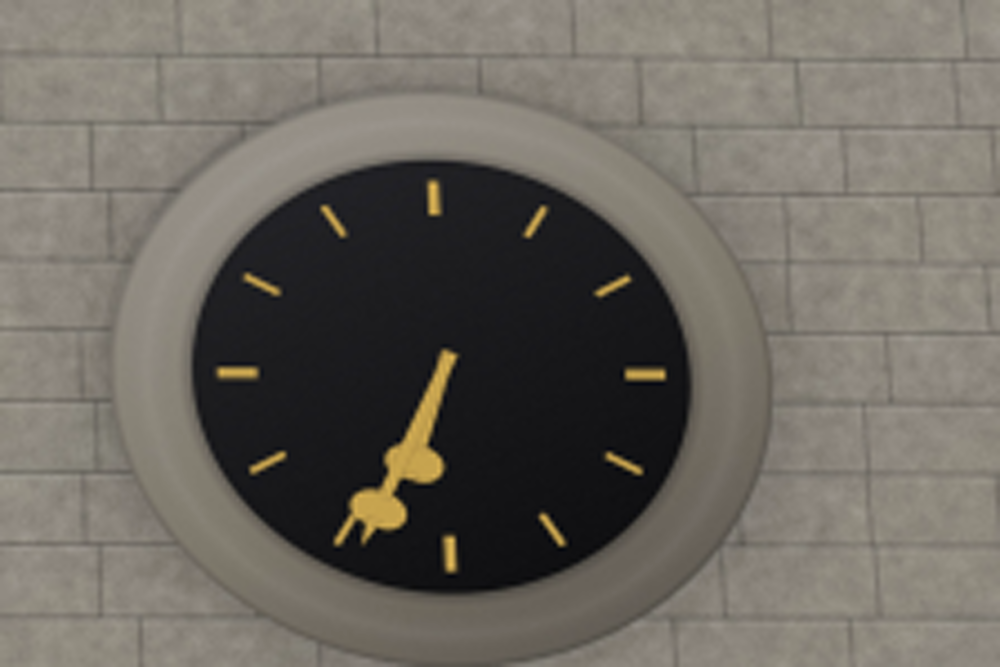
{"hour": 6, "minute": 34}
